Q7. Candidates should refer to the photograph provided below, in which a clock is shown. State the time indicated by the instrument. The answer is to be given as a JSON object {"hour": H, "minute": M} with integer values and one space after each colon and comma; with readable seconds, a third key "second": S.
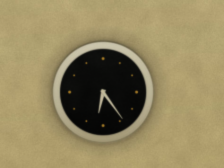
{"hour": 6, "minute": 24}
